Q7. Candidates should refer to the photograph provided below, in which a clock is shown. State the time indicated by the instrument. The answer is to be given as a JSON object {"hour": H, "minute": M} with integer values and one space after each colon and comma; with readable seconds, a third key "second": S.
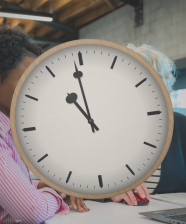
{"hour": 10, "minute": 59}
